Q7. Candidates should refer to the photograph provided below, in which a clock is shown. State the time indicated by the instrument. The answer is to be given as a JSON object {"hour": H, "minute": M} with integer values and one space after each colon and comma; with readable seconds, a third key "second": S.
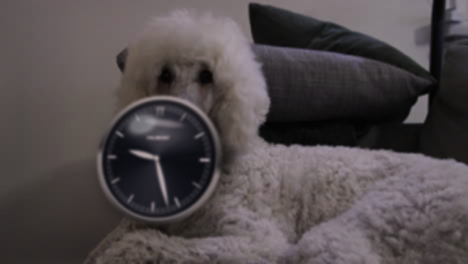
{"hour": 9, "minute": 27}
